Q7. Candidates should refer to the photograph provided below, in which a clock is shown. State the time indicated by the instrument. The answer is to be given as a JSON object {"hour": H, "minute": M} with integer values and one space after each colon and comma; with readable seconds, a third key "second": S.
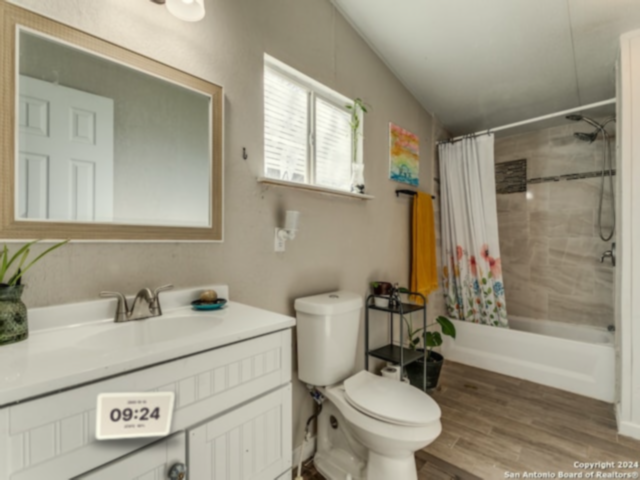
{"hour": 9, "minute": 24}
